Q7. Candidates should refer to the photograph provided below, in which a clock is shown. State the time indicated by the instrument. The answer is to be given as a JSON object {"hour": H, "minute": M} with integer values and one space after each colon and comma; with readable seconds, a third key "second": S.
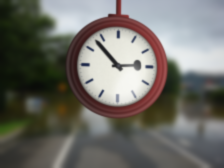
{"hour": 2, "minute": 53}
